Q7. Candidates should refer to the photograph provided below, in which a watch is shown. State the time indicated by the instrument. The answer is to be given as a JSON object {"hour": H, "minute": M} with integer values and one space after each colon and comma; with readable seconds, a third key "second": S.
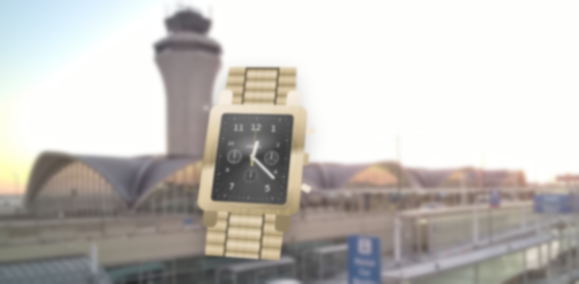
{"hour": 12, "minute": 22}
